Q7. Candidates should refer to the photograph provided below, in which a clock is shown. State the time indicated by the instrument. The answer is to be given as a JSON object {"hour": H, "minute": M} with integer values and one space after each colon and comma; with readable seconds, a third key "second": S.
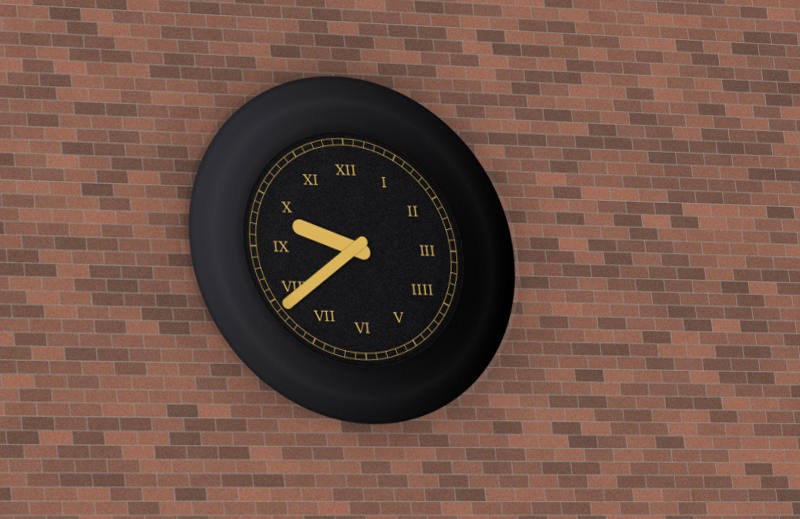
{"hour": 9, "minute": 39}
